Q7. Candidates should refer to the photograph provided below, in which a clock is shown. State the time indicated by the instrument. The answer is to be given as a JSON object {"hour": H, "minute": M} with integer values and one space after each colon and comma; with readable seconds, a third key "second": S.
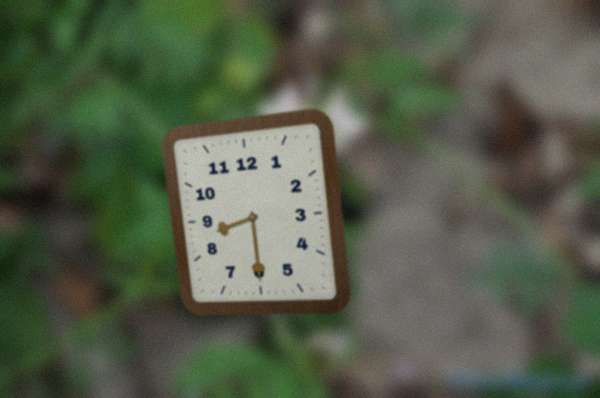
{"hour": 8, "minute": 30}
